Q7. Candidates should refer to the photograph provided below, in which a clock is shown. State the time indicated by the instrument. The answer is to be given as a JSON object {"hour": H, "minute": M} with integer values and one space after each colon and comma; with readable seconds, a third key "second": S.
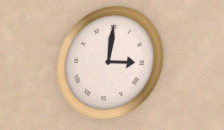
{"hour": 3, "minute": 0}
